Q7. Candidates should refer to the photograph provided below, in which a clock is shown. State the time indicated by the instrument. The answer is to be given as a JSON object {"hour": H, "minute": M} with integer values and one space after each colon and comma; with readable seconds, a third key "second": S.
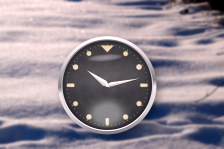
{"hour": 10, "minute": 13}
